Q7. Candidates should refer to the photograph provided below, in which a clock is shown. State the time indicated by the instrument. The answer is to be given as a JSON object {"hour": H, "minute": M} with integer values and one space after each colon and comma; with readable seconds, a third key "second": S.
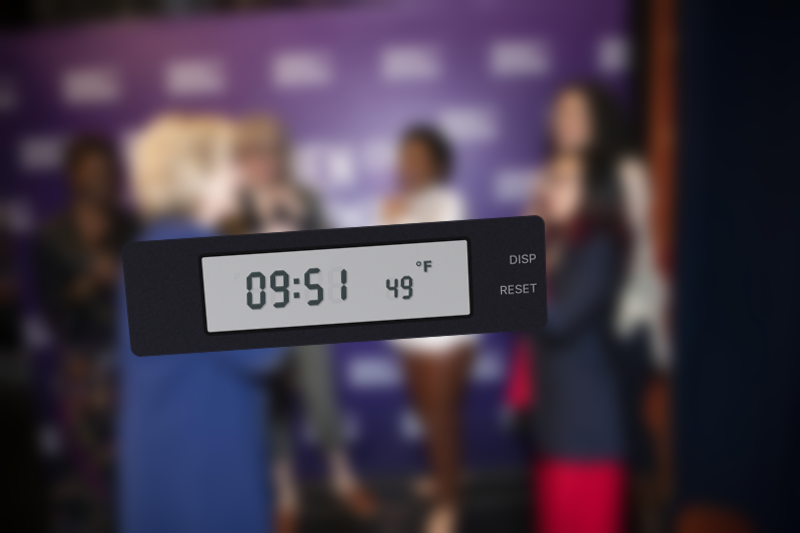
{"hour": 9, "minute": 51}
